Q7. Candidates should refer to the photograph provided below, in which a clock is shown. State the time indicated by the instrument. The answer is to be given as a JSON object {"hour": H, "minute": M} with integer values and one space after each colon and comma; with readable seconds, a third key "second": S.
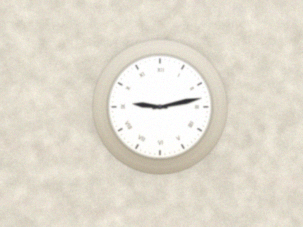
{"hour": 9, "minute": 13}
